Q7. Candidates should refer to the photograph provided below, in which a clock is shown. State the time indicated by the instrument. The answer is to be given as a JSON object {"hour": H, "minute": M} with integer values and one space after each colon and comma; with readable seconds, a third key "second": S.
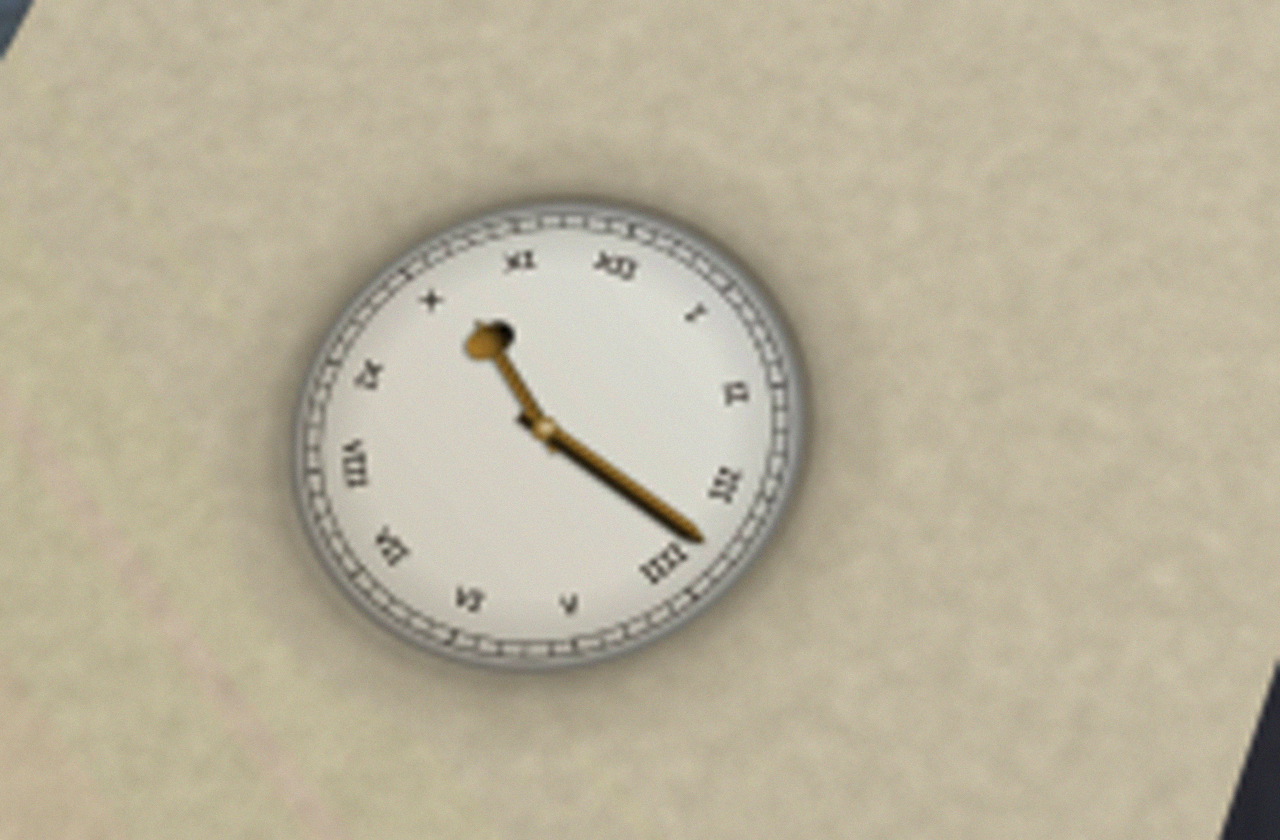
{"hour": 10, "minute": 18}
